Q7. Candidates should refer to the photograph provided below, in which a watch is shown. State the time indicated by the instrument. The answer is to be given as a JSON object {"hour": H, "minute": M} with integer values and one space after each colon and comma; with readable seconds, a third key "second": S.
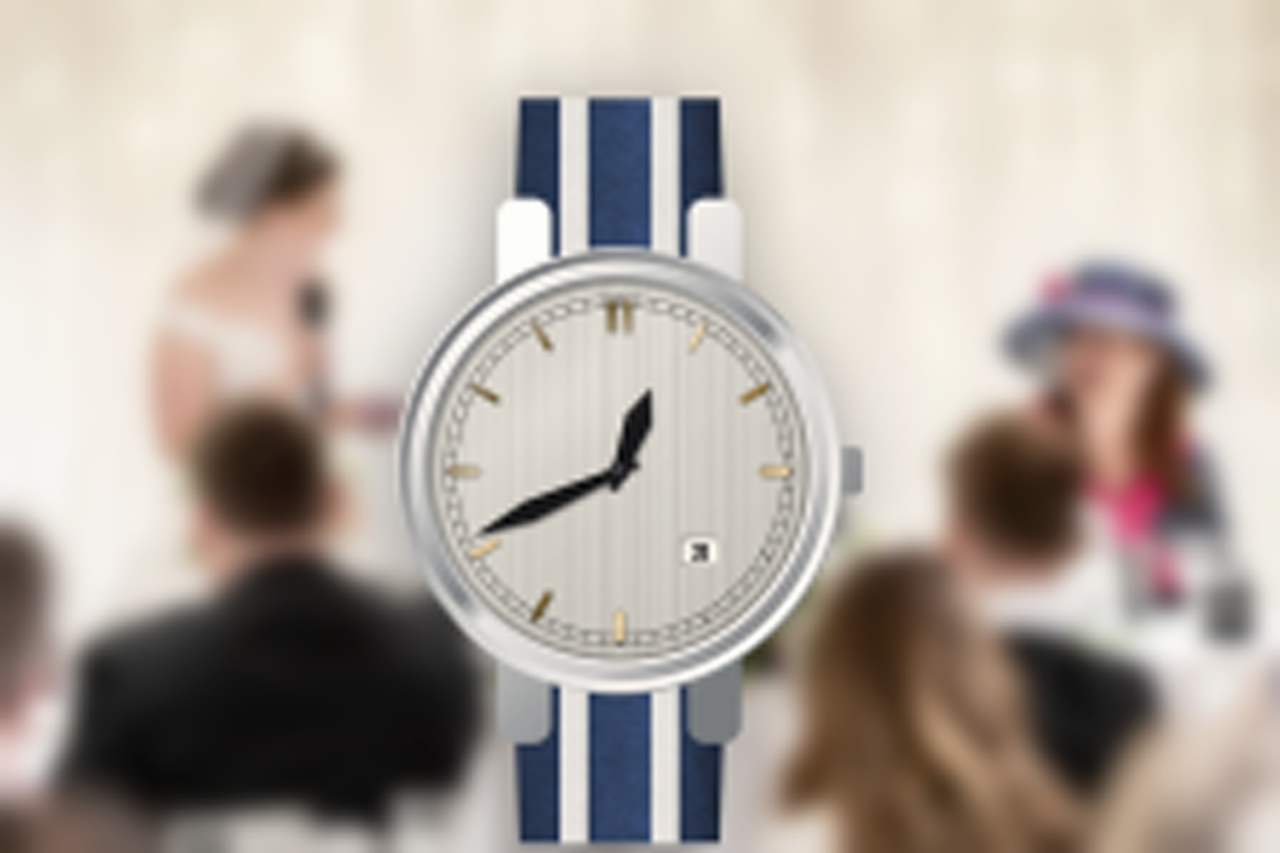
{"hour": 12, "minute": 41}
